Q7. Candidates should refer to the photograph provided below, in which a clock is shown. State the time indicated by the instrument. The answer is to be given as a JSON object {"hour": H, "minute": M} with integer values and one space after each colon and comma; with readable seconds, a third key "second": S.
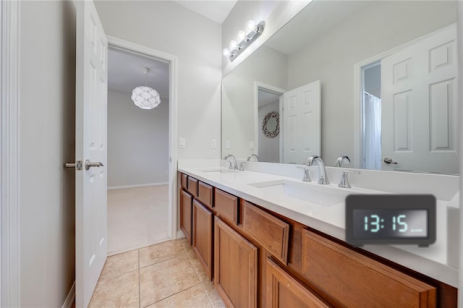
{"hour": 13, "minute": 15}
